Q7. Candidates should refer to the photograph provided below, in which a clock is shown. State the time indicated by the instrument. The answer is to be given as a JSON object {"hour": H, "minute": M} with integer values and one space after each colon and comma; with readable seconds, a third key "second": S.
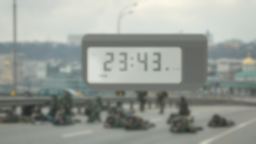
{"hour": 23, "minute": 43}
